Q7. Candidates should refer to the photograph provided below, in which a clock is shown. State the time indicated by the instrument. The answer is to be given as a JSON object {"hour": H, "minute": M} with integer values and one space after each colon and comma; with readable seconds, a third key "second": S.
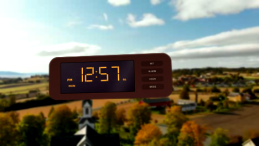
{"hour": 12, "minute": 57}
